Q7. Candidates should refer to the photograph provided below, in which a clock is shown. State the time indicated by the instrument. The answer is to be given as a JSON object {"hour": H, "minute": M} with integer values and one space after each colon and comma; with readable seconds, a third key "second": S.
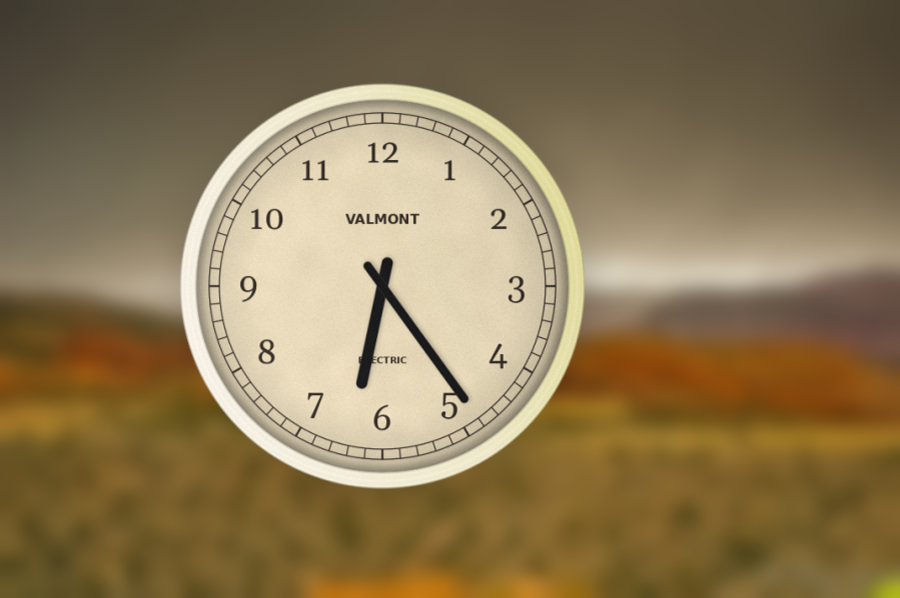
{"hour": 6, "minute": 24}
